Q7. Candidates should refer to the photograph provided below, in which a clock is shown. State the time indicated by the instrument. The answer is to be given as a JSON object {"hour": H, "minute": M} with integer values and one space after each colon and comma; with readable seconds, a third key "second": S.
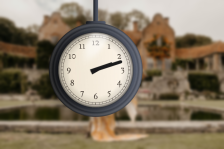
{"hour": 2, "minute": 12}
